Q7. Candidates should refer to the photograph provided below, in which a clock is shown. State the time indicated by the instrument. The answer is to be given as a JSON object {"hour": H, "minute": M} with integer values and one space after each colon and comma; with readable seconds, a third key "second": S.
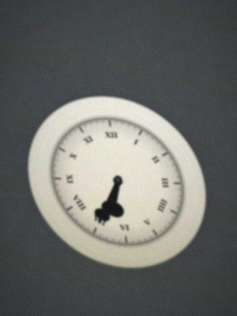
{"hour": 6, "minute": 35}
